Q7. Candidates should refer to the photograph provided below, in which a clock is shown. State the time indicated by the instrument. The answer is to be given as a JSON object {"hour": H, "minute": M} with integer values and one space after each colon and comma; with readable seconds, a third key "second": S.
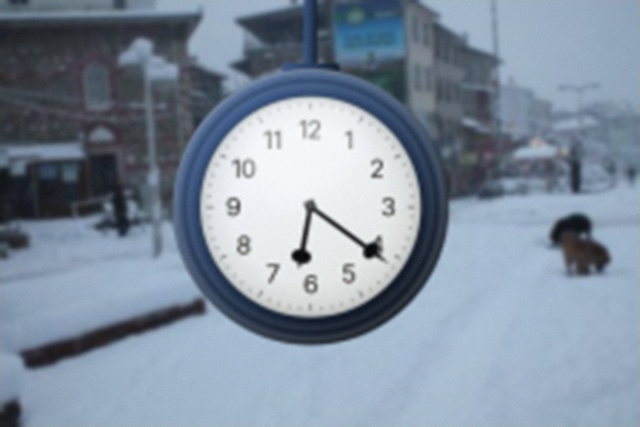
{"hour": 6, "minute": 21}
